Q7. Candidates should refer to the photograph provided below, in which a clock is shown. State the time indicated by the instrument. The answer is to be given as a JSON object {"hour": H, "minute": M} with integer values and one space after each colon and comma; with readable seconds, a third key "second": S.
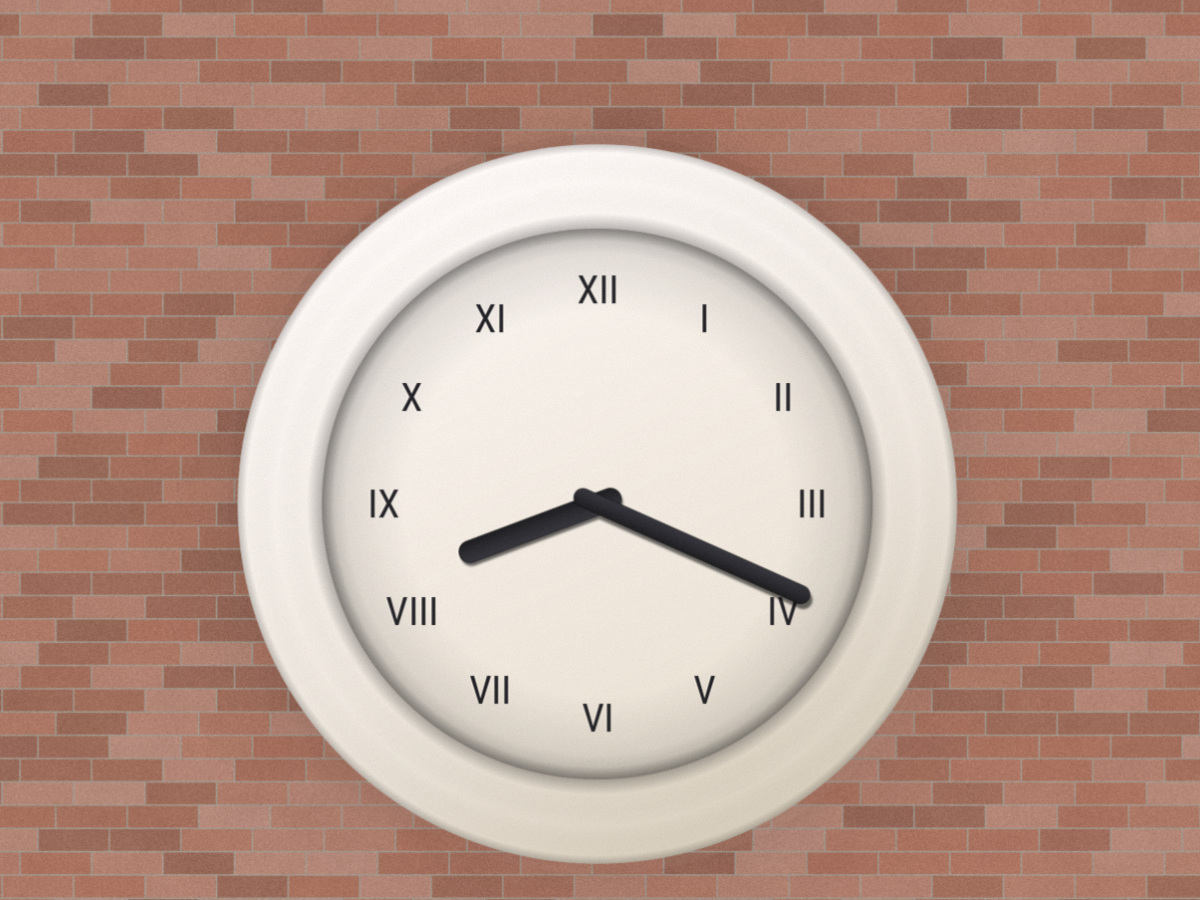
{"hour": 8, "minute": 19}
